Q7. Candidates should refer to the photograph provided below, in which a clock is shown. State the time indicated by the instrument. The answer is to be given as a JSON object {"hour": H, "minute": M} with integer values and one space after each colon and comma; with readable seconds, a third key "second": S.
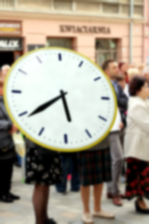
{"hour": 5, "minute": 39}
